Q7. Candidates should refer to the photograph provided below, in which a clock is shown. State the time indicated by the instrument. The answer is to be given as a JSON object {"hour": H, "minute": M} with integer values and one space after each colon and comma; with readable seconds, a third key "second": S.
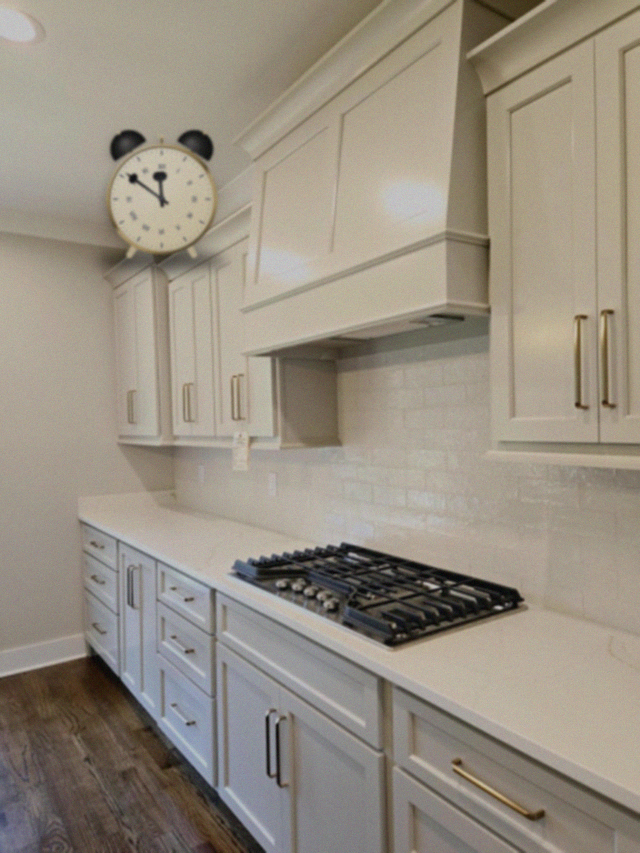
{"hour": 11, "minute": 51}
